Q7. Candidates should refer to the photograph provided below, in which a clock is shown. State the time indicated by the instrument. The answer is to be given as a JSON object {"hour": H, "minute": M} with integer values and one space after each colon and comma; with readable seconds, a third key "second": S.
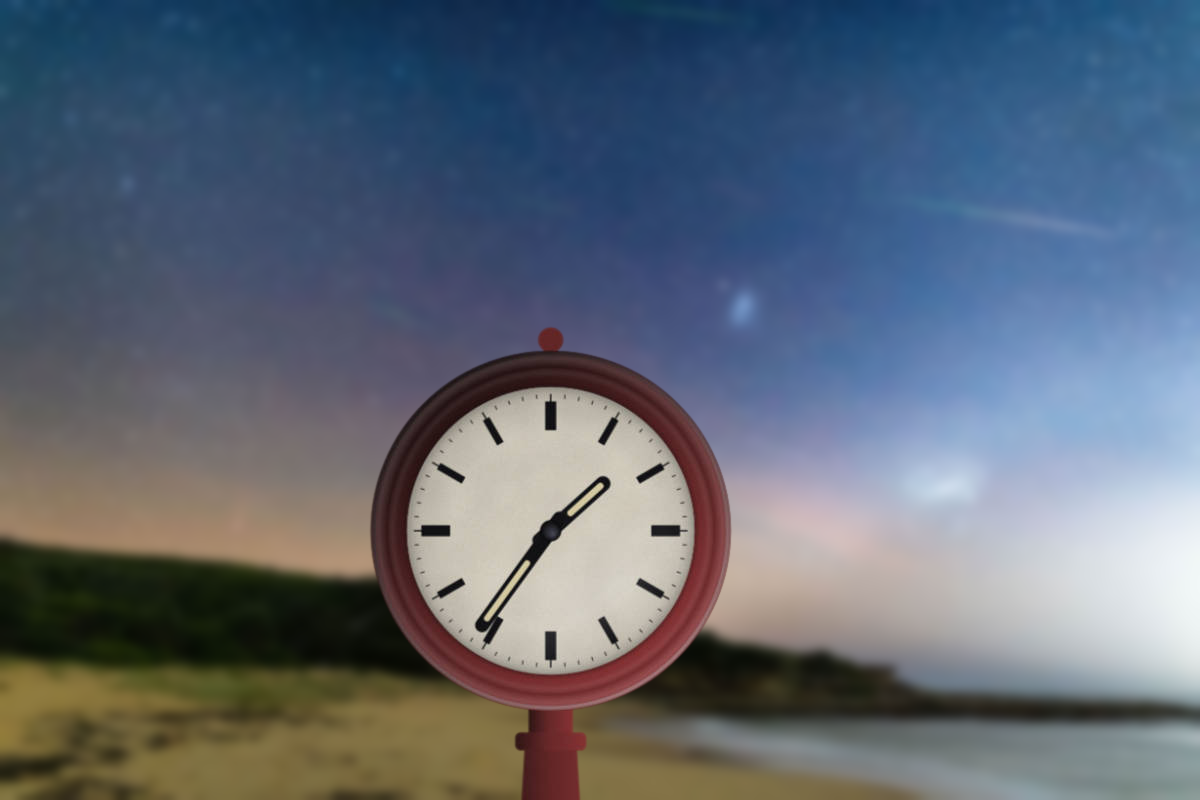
{"hour": 1, "minute": 36}
